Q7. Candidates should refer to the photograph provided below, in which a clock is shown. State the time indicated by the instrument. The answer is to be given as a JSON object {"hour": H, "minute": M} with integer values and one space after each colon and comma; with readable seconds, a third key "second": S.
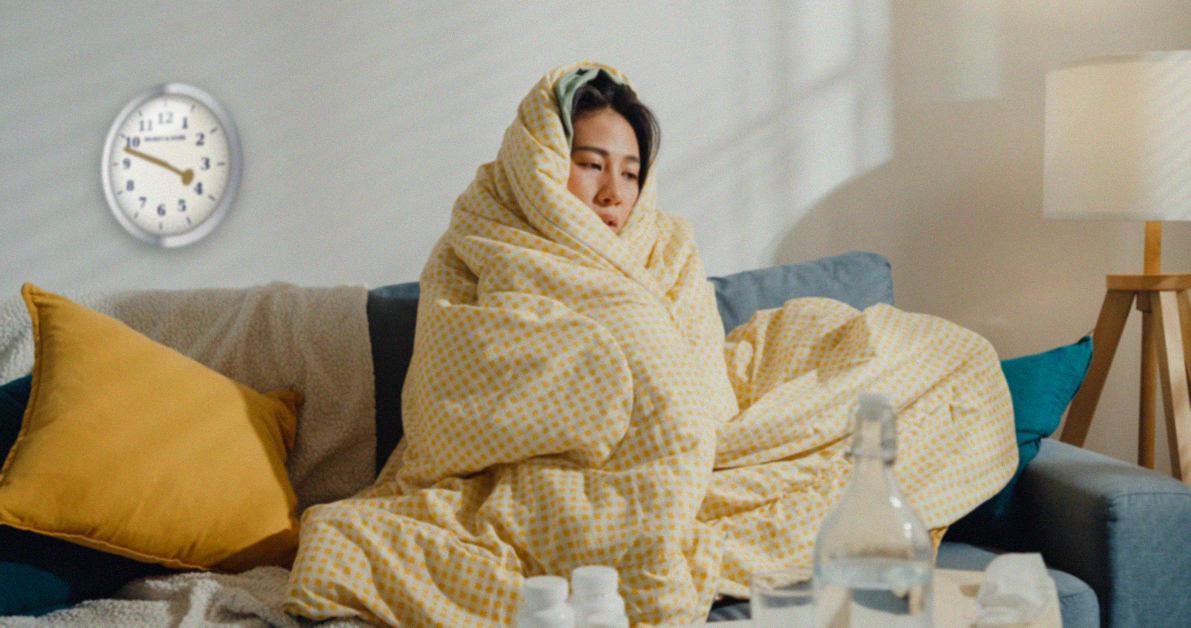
{"hour": 3, "minute": 48}
